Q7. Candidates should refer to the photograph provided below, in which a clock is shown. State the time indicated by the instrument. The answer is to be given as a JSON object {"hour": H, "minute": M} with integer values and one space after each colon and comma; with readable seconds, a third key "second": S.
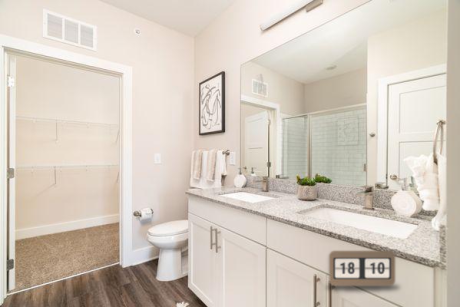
{"hour": 18, "minute": 10}
